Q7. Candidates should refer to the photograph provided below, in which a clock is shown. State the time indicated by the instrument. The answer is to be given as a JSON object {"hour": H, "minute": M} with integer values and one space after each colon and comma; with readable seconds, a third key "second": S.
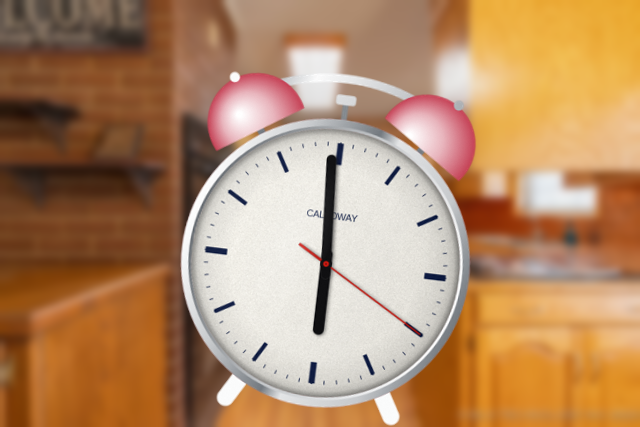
{"hour": 5, "minute": 59, "second": 20}
